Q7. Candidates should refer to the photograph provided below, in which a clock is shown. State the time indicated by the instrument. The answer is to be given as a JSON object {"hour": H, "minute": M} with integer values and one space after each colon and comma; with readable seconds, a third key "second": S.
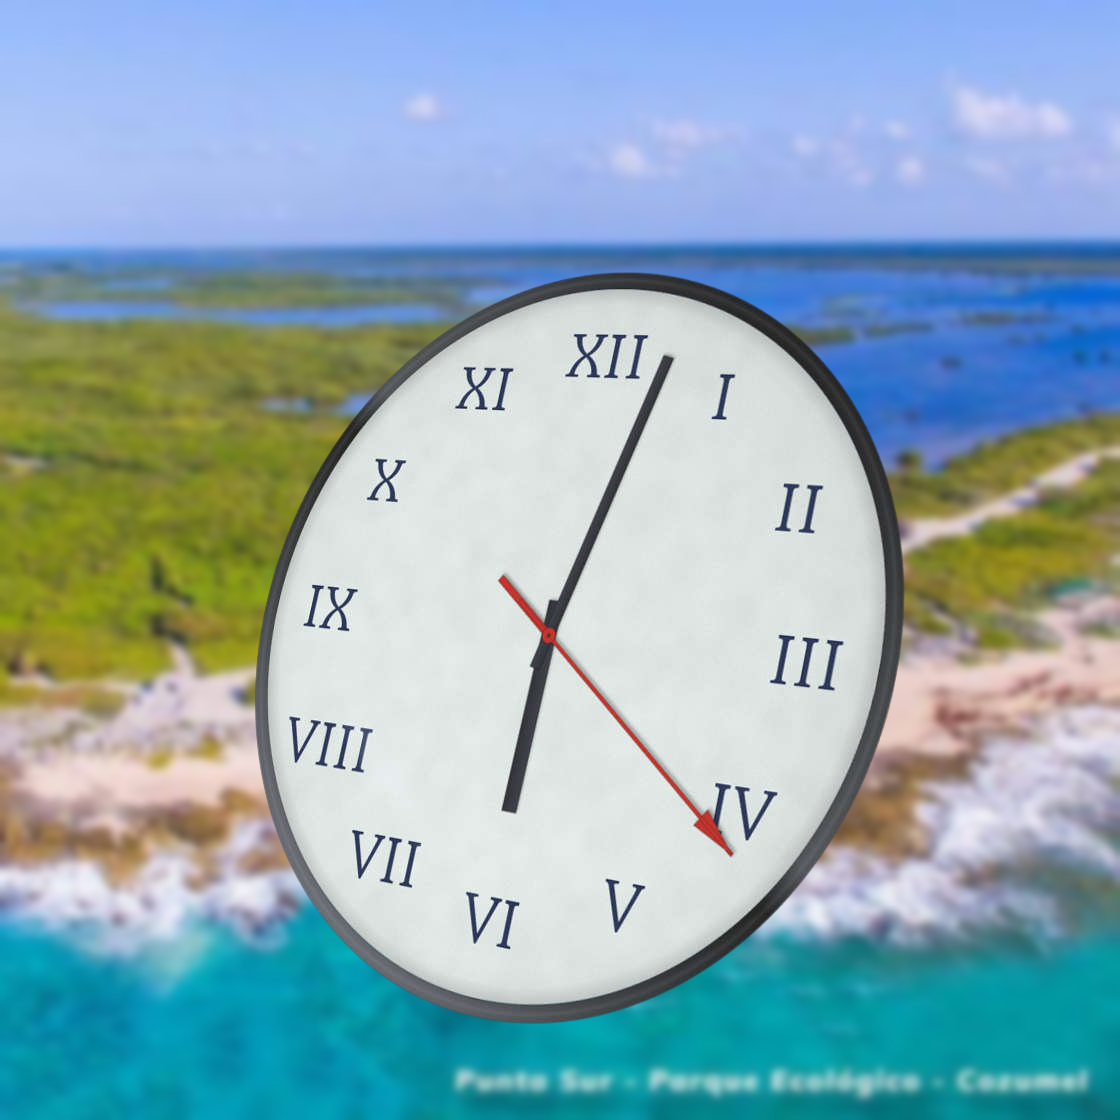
{"hour": 6, "minute": 2, "second": 21}
